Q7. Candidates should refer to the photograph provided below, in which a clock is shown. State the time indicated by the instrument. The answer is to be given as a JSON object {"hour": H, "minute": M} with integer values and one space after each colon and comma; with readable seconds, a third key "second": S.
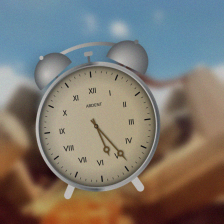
{"hour": 5, "minute": 24}
